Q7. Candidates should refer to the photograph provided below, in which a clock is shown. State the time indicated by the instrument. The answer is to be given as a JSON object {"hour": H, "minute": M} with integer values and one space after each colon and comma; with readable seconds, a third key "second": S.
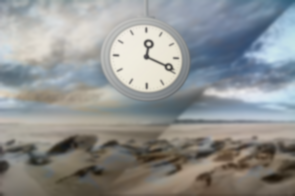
{"hour": 12, "minute": 19}
